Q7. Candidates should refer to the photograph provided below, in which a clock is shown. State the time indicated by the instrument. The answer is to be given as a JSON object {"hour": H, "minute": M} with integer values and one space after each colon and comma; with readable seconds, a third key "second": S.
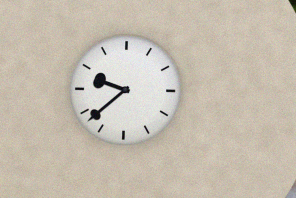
{"hour": 9, "minute": 38}
